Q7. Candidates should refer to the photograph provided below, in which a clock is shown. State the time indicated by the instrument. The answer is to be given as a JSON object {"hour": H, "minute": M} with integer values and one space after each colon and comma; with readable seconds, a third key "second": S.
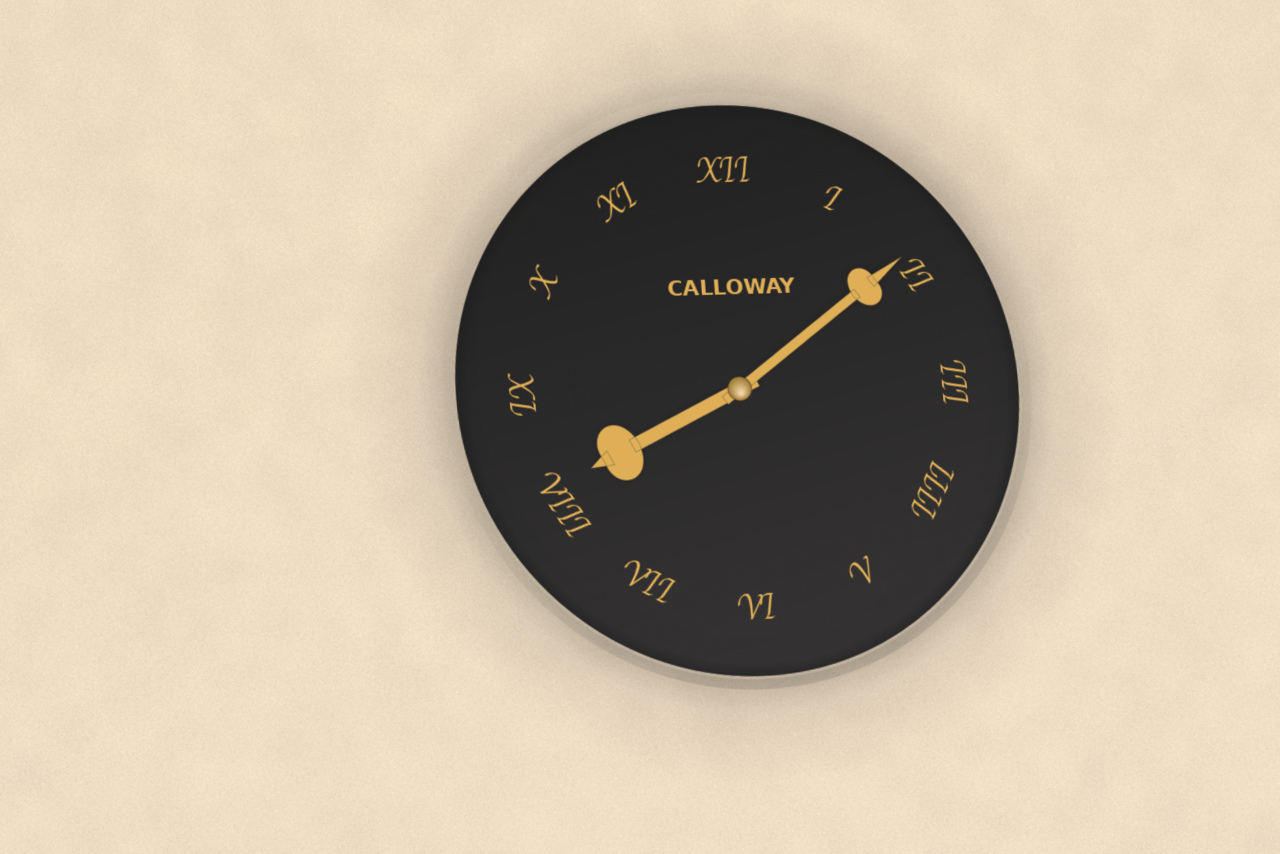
{"hour": 8, "minute": 9}
